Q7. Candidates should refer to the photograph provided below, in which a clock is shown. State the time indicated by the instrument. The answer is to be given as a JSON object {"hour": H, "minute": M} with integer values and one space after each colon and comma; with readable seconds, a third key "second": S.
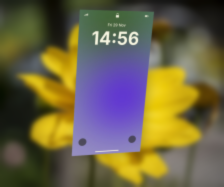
{"hour": 14, "minute": 56}
